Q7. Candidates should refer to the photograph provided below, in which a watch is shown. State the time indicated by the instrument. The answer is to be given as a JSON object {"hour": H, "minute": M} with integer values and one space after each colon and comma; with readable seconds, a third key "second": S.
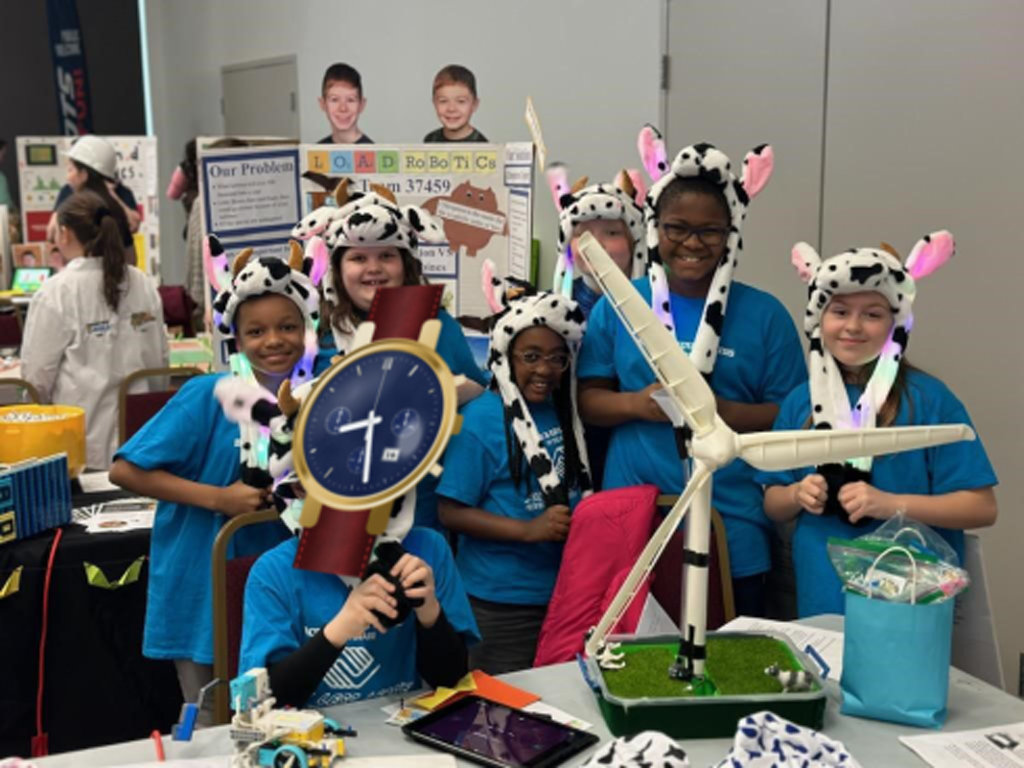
{"hour": 8, "minute": 28}
